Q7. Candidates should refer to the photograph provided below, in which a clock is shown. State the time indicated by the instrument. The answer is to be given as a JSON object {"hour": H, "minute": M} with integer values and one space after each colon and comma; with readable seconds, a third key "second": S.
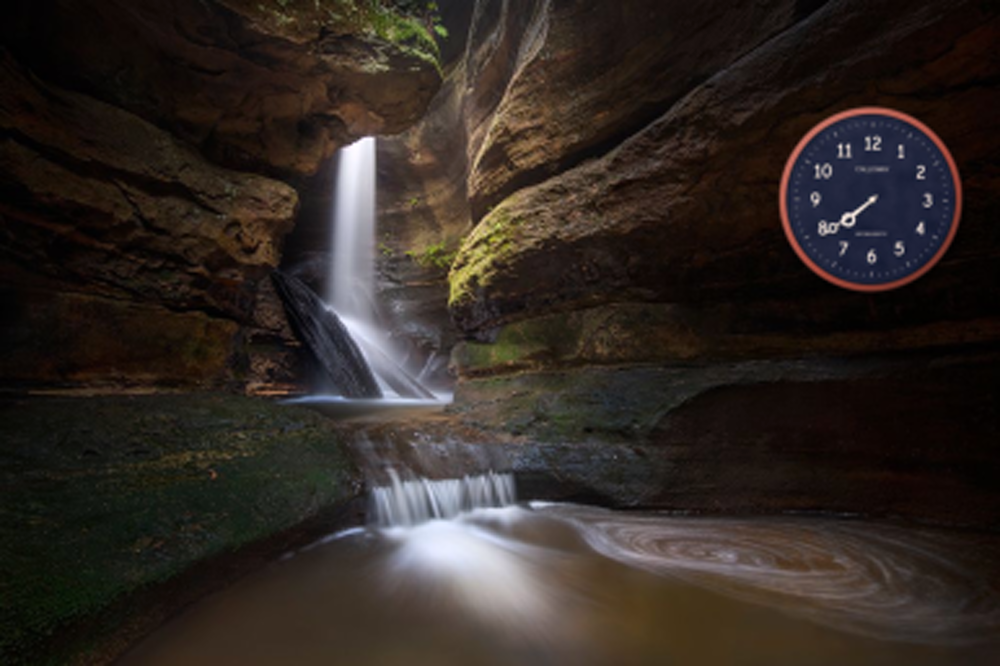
{"hour": 7, "minute": 39}
